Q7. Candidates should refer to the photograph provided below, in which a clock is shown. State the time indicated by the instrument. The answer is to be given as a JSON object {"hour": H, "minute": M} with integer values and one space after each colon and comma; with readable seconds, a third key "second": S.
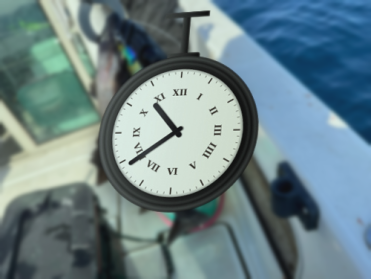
{"hour": 10, "minute": 39}
